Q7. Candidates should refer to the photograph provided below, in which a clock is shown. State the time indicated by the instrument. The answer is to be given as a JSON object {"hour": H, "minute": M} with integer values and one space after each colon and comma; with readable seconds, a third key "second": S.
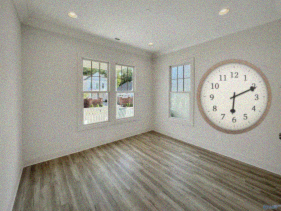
{"hour": 6, "minute": 11}
